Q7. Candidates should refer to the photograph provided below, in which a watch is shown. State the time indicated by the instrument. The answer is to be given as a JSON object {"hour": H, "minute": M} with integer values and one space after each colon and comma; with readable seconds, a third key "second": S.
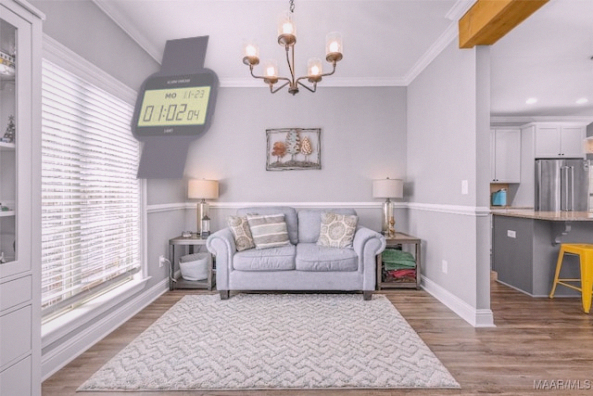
{"hour": 1, "minute": 2, "second": 4}
